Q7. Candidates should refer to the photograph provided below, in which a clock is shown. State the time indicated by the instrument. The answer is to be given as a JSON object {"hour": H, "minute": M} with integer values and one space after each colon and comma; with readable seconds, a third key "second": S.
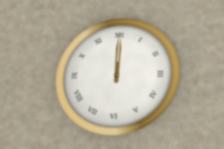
{"hour": 12, "minute": 0}
